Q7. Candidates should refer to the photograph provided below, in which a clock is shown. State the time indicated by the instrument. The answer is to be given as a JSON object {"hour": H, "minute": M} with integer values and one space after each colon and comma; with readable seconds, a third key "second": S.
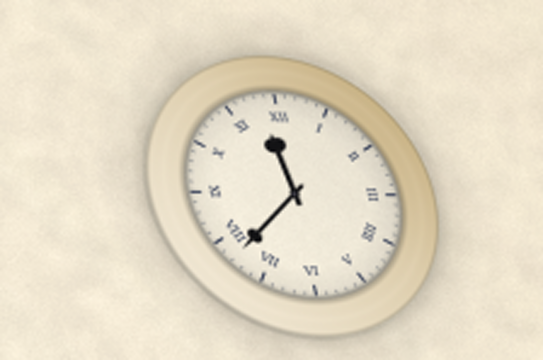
{"hour": 11, "minute": 38}
